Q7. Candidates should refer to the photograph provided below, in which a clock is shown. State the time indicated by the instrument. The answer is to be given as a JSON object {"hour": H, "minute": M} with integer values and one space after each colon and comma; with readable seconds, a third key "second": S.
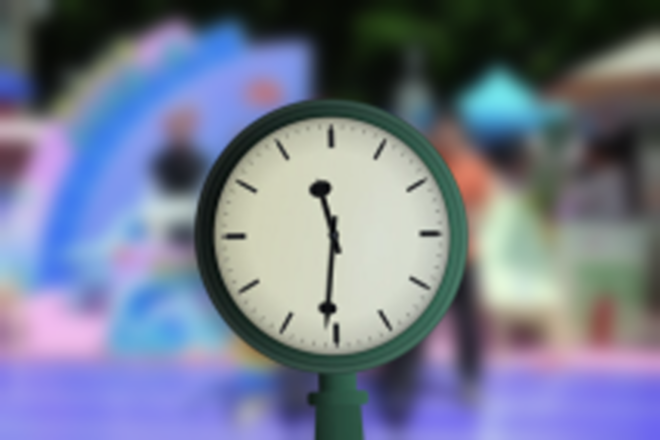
{"hour": 11, "minute": 31}
